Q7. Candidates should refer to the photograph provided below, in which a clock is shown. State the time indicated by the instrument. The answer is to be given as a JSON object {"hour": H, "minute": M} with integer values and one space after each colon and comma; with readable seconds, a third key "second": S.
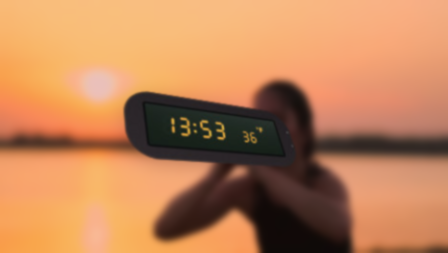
{"hour": 13, "minute": 53}
